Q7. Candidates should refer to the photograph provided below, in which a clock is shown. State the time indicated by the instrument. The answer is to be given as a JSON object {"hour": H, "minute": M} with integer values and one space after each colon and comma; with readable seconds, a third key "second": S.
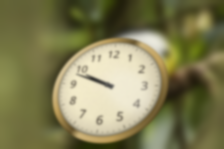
{"hour": 9, "minute": 48}
